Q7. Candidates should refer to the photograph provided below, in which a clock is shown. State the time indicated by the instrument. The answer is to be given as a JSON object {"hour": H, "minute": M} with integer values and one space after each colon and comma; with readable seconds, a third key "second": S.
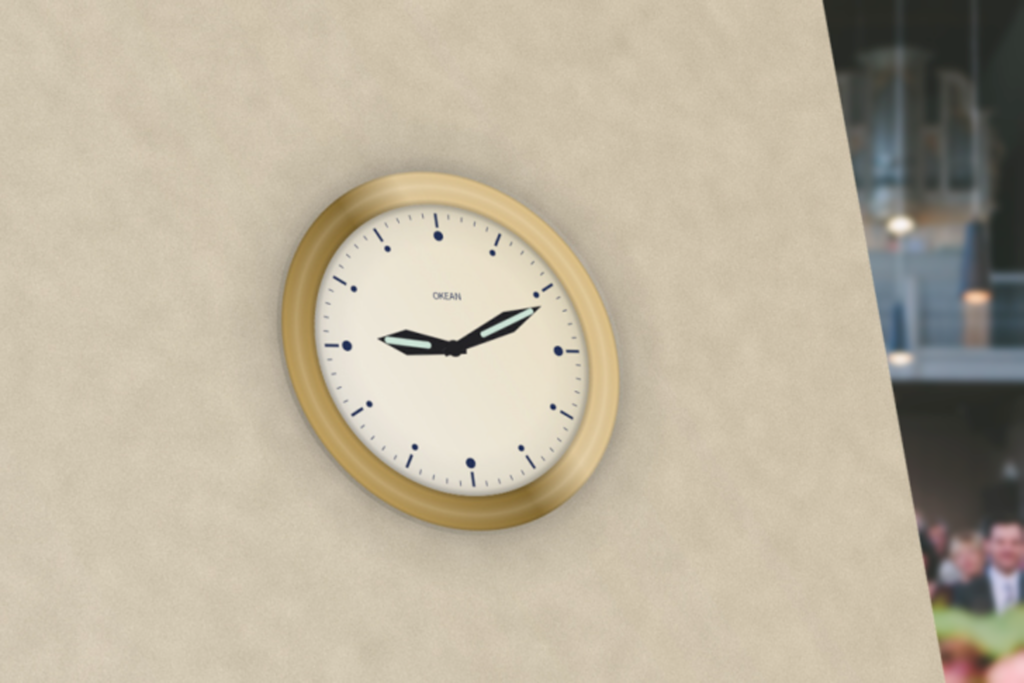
{"hour": 9, "minute": 11}
